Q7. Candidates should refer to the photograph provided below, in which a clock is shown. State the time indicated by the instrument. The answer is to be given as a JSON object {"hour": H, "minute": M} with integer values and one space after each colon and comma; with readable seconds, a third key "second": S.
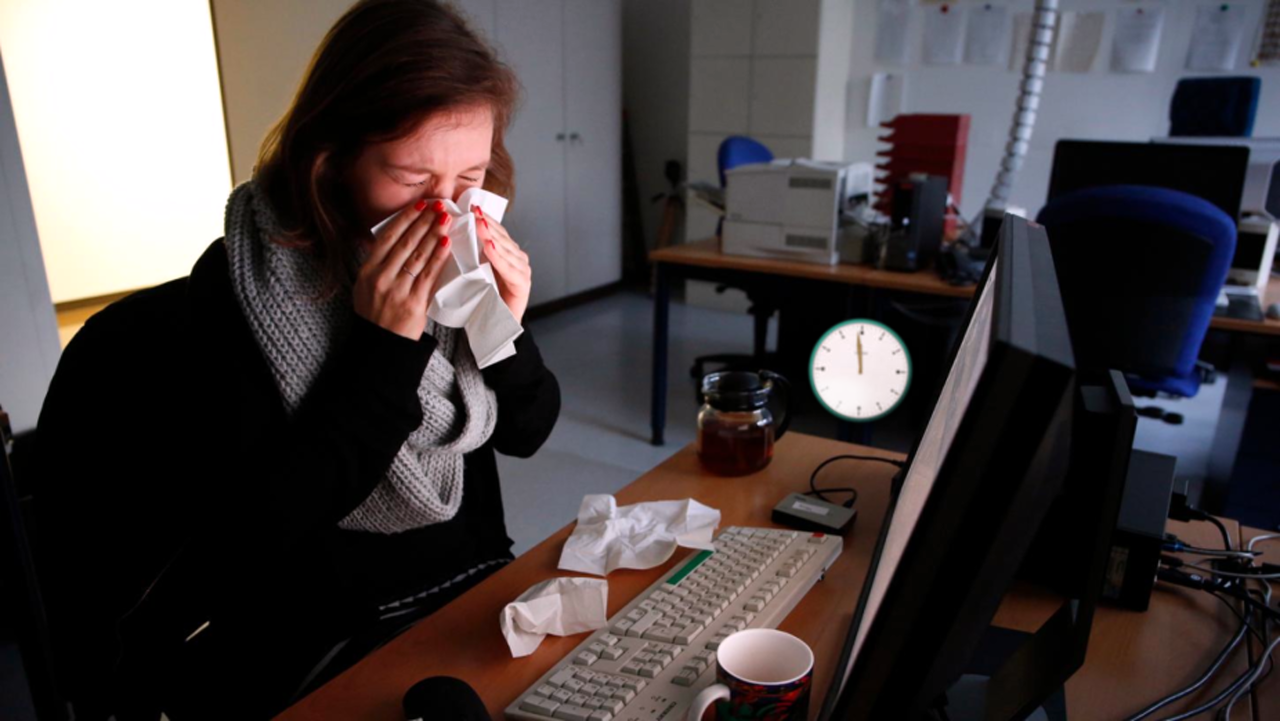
{"hour": 11, "minute": 59}
